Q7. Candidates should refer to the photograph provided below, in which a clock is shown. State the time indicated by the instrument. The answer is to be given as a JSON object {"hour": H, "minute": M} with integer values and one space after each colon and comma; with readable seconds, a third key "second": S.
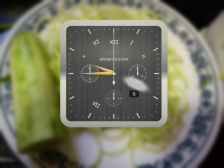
{"hour": 9, "minute": 45}
